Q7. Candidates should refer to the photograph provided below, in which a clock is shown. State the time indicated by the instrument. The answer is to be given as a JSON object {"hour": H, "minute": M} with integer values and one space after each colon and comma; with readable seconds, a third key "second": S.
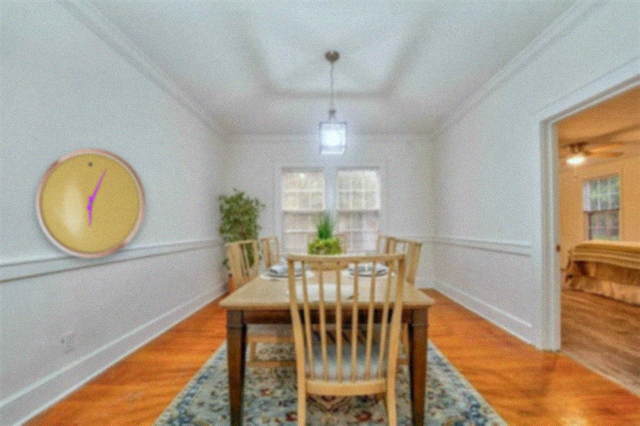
{"hour": 6, "minute": 4}
